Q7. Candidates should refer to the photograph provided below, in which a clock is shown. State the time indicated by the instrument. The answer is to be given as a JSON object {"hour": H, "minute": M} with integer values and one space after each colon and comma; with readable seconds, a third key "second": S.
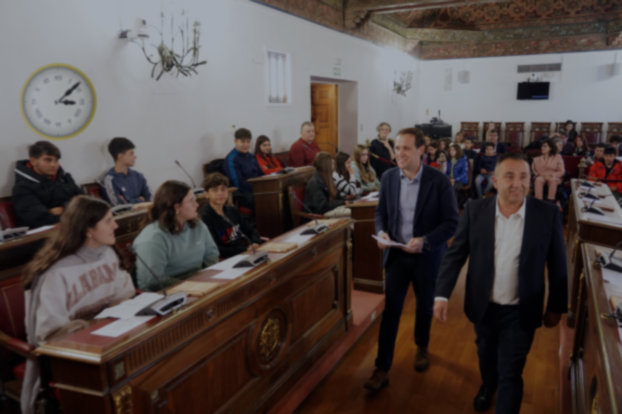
{"hour": 3, "minute": 8}
